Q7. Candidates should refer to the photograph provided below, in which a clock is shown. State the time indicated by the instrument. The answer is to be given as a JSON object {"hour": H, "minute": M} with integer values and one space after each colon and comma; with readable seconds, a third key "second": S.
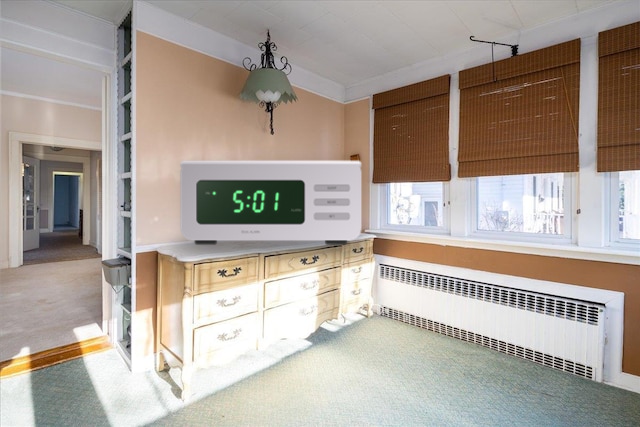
{"hour": 5, "minute": 1}
